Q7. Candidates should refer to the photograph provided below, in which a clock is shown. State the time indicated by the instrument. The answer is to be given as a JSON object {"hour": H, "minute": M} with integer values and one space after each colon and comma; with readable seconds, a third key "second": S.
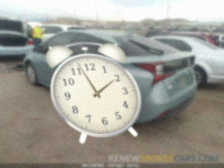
{"hour": 1, "minute": 57}
